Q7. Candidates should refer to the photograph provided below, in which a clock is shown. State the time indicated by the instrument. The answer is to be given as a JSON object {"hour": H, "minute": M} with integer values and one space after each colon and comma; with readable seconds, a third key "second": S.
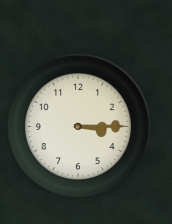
{"hour": 3, "minute": 15}
